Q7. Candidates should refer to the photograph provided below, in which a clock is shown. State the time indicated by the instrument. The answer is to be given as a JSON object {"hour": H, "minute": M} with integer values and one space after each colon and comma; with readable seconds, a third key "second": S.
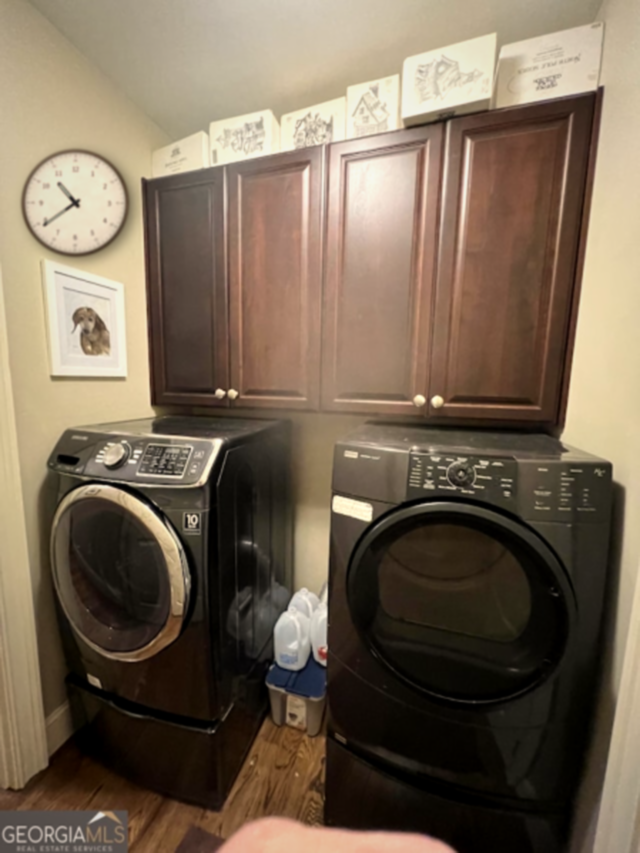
{"hour": 10, "minute": 39}
